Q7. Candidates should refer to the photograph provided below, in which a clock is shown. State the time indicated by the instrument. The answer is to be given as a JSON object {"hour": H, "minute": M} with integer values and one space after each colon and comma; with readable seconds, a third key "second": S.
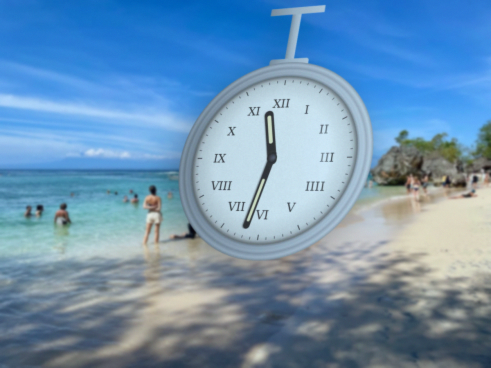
{"hour": 11, "minute": 32}
